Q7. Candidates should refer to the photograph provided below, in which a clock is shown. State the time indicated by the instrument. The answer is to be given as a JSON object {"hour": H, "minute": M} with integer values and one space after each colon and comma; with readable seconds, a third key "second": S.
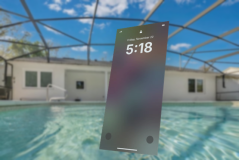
{"hour": 5, "minute": 18}
